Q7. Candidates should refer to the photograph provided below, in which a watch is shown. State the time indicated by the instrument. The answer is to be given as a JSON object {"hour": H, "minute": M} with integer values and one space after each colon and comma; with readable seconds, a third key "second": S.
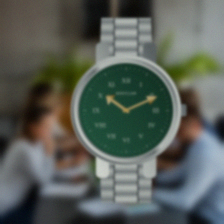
{"hour": 10, "minute": 11}
